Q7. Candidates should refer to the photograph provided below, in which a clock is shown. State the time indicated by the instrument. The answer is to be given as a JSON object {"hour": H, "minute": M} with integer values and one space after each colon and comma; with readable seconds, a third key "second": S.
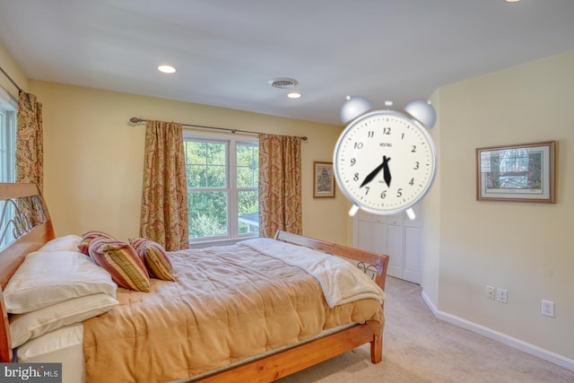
{"hour": 5, "minute": 37}
